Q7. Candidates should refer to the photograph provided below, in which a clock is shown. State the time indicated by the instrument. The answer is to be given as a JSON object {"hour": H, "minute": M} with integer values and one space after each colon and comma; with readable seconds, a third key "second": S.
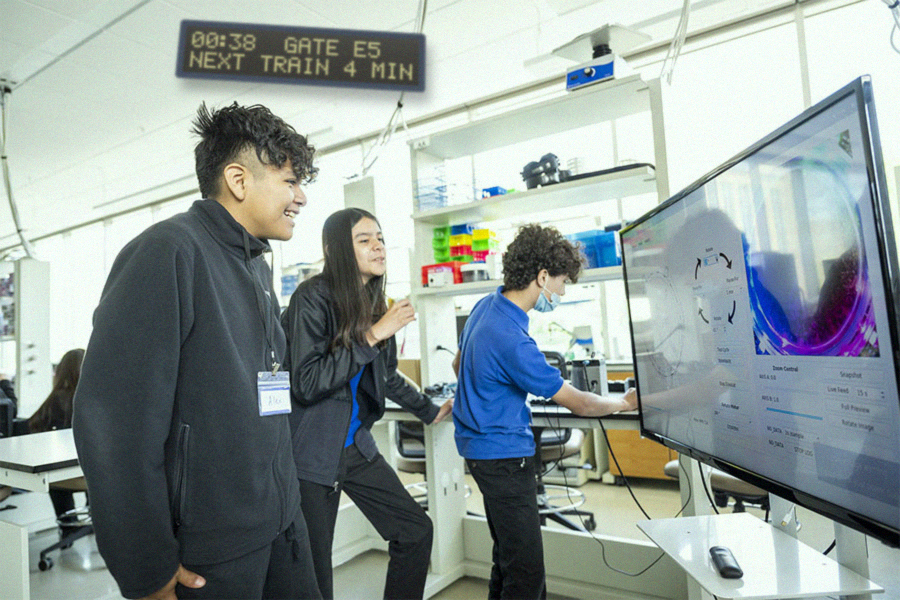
{"hour": 0, "minute": 38}
